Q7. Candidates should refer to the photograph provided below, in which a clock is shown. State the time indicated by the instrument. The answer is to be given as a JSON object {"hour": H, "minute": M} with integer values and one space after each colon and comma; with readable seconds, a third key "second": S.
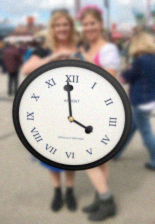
{"hour": 3, "minute": 59}
